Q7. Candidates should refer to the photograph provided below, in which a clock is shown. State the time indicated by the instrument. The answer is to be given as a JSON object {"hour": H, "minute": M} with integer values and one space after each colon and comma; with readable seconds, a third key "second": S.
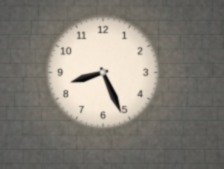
{"hour": 8, "minute": 26}
